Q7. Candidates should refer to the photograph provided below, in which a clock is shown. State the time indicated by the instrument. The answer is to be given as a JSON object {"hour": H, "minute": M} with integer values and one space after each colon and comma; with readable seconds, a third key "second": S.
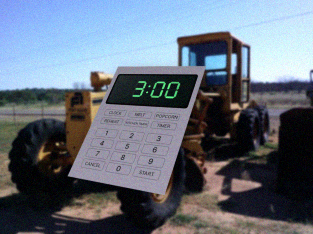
{"hour": 3, "minute": 0}
